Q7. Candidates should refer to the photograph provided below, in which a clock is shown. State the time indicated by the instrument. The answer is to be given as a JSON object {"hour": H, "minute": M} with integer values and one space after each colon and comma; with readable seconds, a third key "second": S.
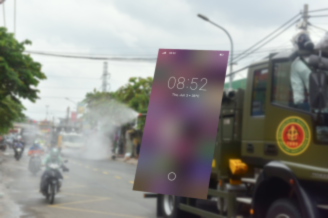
{"hour": 8, "minute": 52}
